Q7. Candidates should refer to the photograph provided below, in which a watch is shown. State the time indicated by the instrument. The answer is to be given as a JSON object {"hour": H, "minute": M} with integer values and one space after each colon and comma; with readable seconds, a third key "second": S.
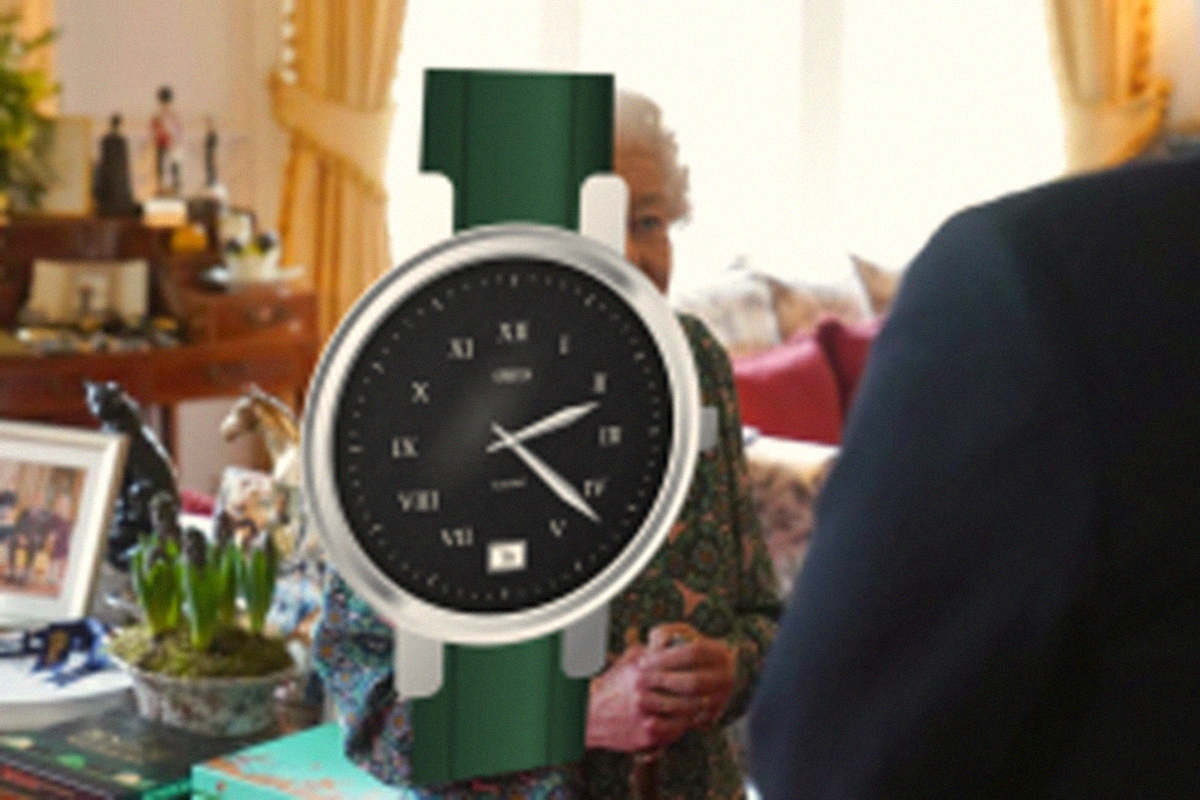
{"hour": 2, "minute": 22}
